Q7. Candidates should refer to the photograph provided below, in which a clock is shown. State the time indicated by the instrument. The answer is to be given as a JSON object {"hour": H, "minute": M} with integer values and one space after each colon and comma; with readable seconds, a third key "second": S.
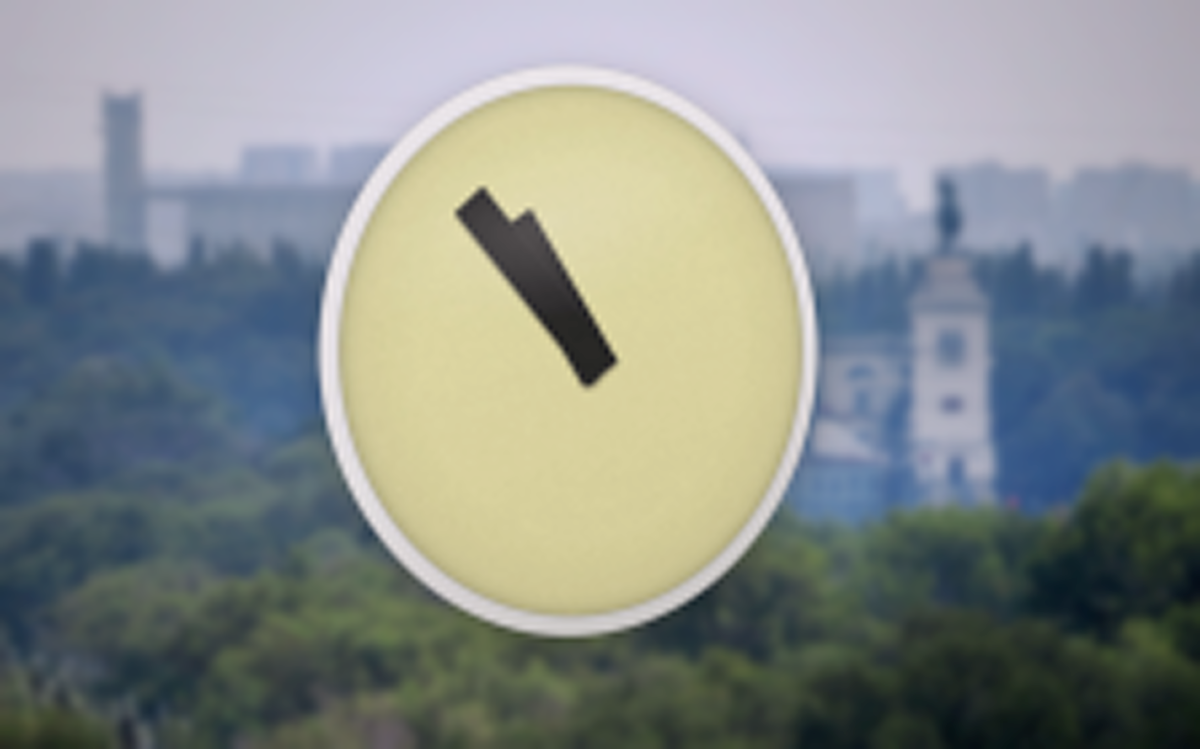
{"hour": 10, "minute": 53}
